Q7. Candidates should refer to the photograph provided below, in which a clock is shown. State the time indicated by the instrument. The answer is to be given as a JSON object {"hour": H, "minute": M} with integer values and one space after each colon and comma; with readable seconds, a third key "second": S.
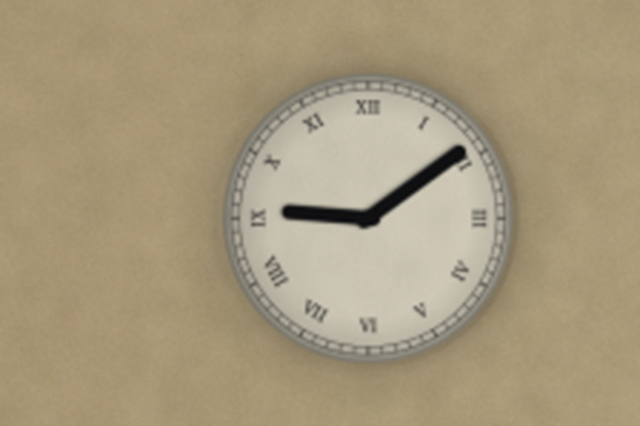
{"hour": 9, "minute": 9}
